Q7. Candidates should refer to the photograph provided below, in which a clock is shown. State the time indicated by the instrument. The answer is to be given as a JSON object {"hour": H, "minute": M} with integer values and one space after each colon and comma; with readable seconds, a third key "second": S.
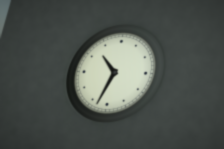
{"hour": 10, "minute": 33}
